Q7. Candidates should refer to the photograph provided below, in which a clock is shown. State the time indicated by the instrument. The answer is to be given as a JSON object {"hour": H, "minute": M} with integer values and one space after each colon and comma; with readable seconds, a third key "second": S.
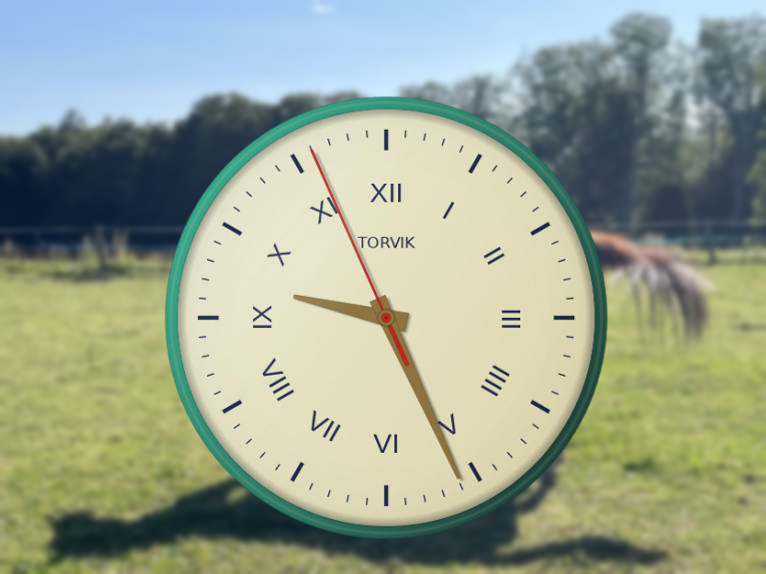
{"hour": 9, "minute": 25, "second": 56}
